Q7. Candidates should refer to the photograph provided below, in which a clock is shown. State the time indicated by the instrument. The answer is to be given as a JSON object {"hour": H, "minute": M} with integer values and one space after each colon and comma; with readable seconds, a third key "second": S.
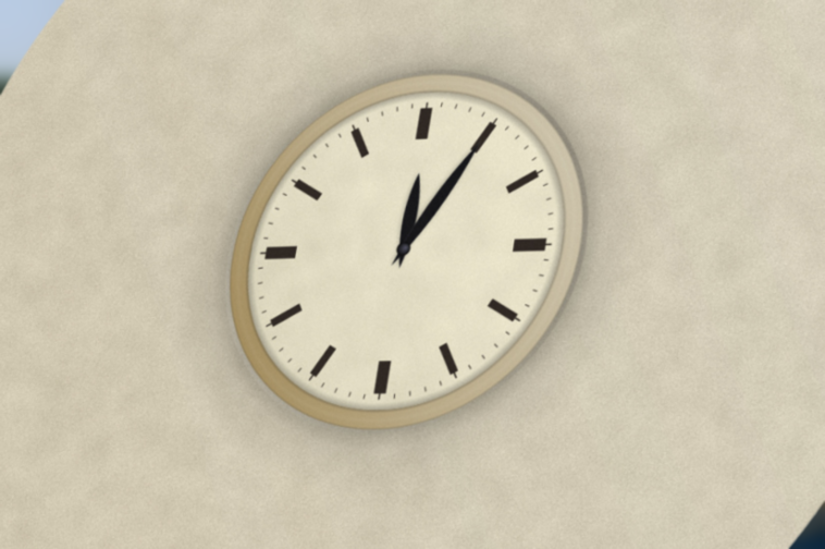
{"hour": 12, "minute": 5}
